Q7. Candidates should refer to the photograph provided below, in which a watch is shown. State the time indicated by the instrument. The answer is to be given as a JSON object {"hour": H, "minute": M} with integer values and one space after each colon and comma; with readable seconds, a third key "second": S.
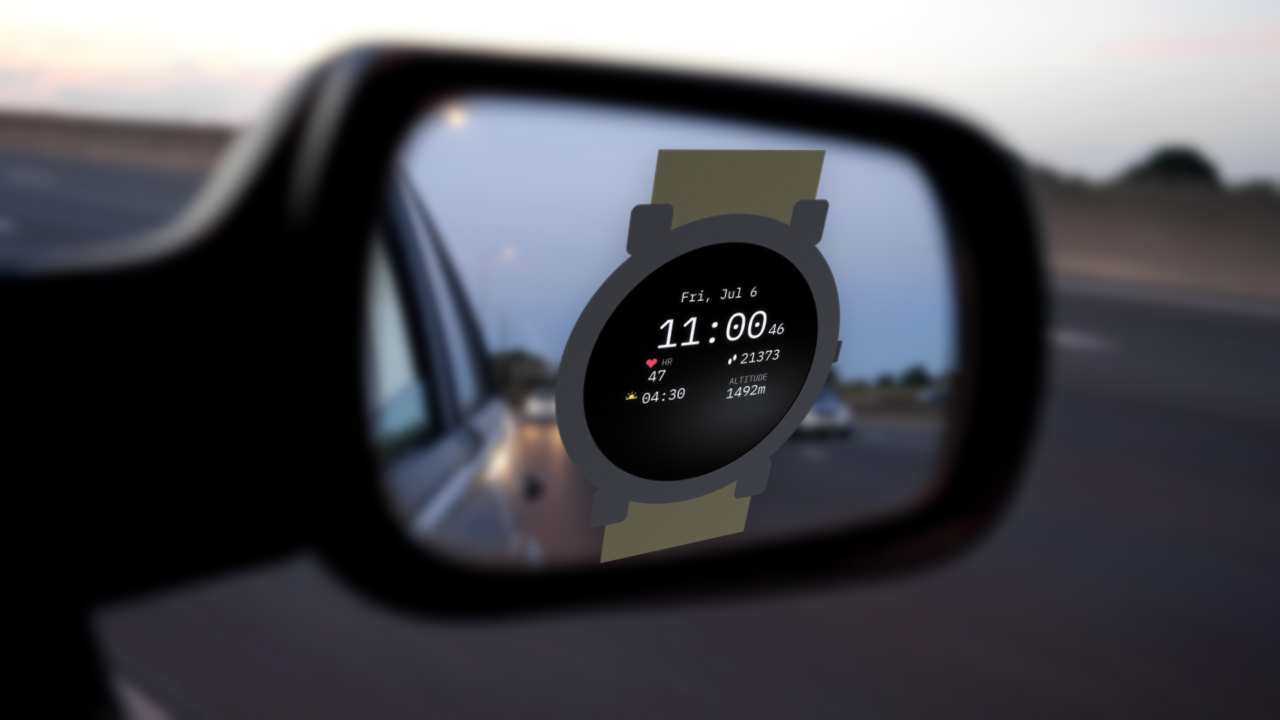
{"hour": 11, "minute": 0, "second": 46}
